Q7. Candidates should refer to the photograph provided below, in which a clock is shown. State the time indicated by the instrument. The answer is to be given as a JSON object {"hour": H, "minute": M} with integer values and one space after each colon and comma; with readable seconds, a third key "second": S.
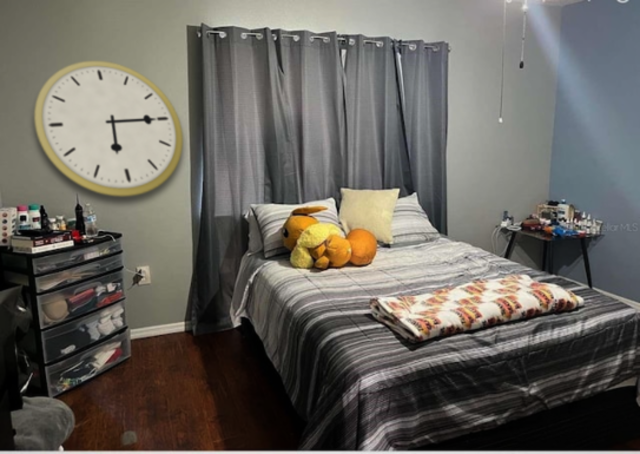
{"hour": 6, "minute": 15}
